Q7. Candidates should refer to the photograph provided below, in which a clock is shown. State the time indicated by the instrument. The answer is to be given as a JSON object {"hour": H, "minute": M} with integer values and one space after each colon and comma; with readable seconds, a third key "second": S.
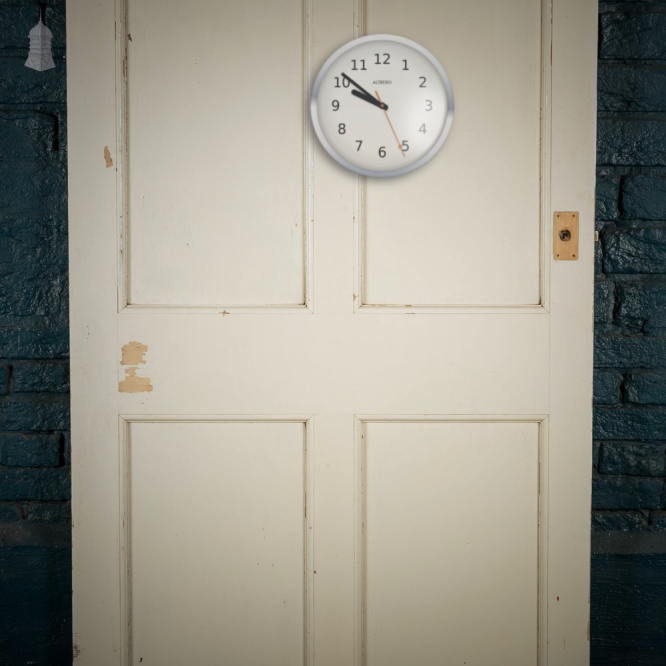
{"hour": 9, "minute": 51, "second": 26}
